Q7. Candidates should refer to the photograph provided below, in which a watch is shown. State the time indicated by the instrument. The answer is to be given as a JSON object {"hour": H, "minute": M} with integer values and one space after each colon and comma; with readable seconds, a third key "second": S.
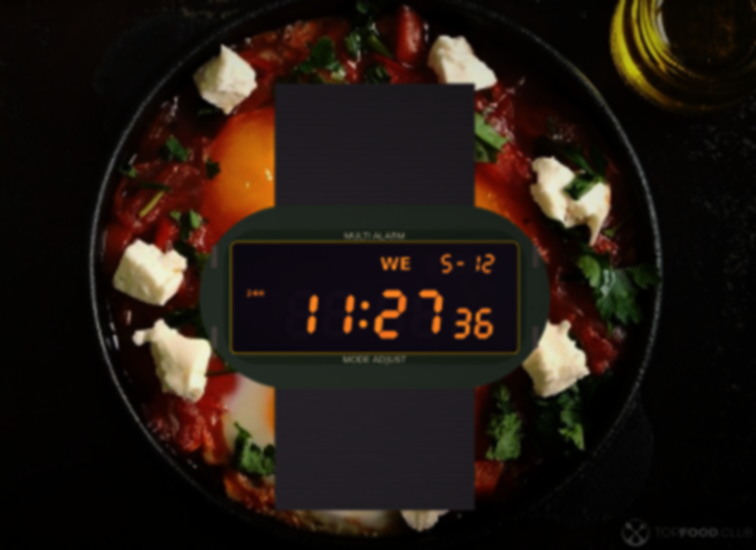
{"hour": 11, "minute": 27, "second": 36}
